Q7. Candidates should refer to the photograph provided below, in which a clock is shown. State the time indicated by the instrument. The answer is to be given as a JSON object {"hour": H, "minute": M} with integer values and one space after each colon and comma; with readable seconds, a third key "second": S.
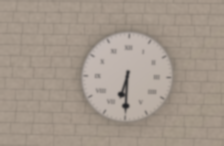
{"hour": 6, "minute": 30}
